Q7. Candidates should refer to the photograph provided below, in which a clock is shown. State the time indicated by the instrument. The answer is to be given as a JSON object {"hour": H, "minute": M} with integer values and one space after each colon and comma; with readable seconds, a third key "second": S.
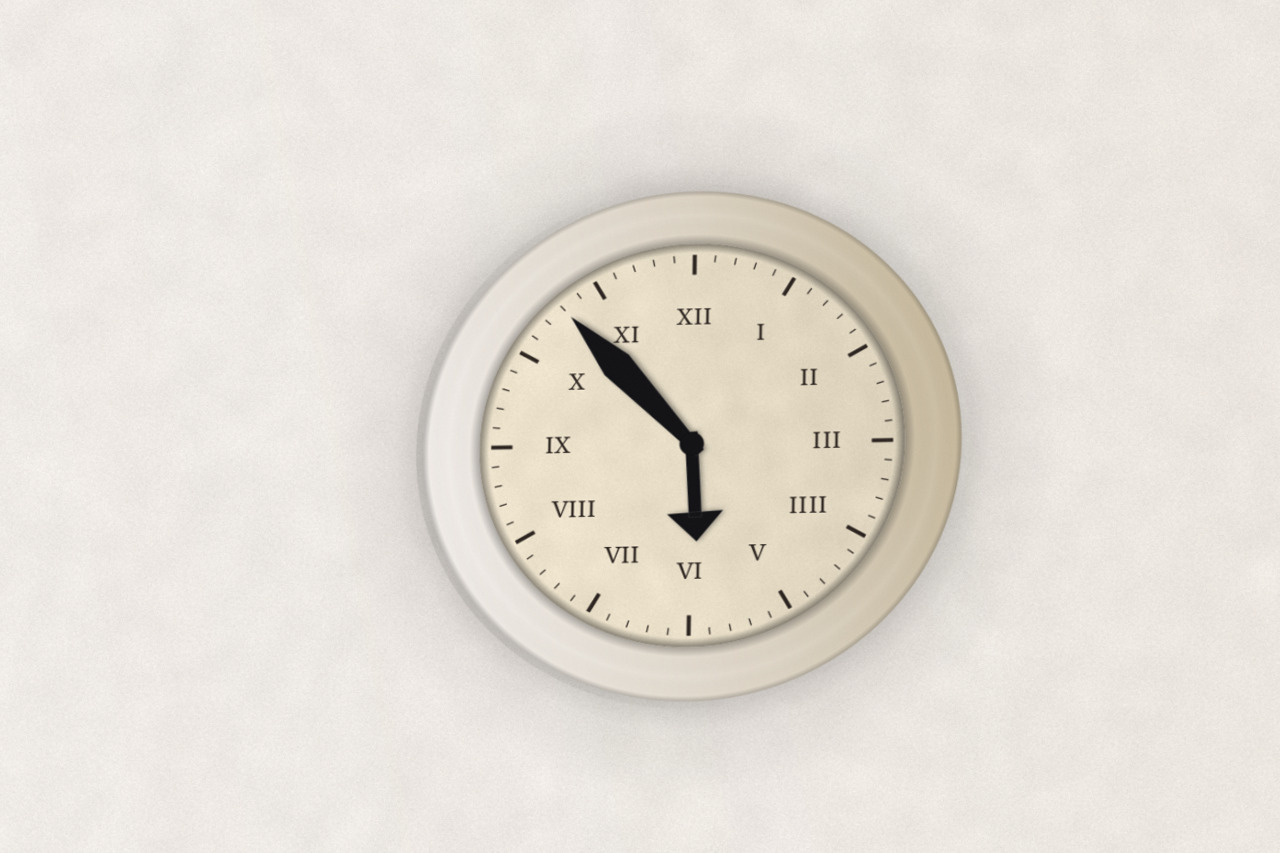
{"hour": 5, "minute": 53}
